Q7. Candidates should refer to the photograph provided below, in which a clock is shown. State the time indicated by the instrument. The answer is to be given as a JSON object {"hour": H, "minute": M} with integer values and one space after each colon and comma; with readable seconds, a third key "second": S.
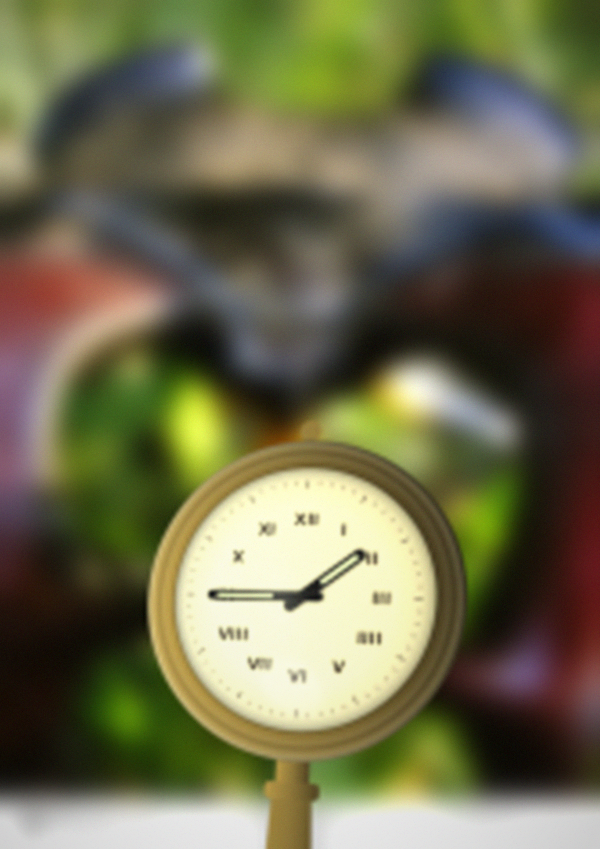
{"hour": 1, "minute": 45}
